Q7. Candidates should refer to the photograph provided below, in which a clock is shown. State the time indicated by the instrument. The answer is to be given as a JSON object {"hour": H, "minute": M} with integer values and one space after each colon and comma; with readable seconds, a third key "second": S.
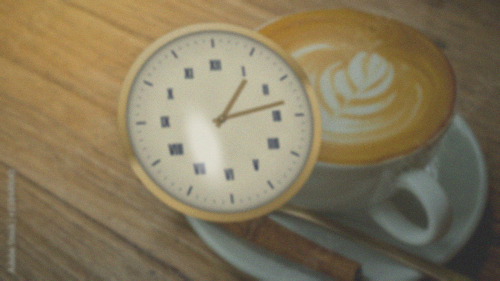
{"hour": 1, "minute": 13}
